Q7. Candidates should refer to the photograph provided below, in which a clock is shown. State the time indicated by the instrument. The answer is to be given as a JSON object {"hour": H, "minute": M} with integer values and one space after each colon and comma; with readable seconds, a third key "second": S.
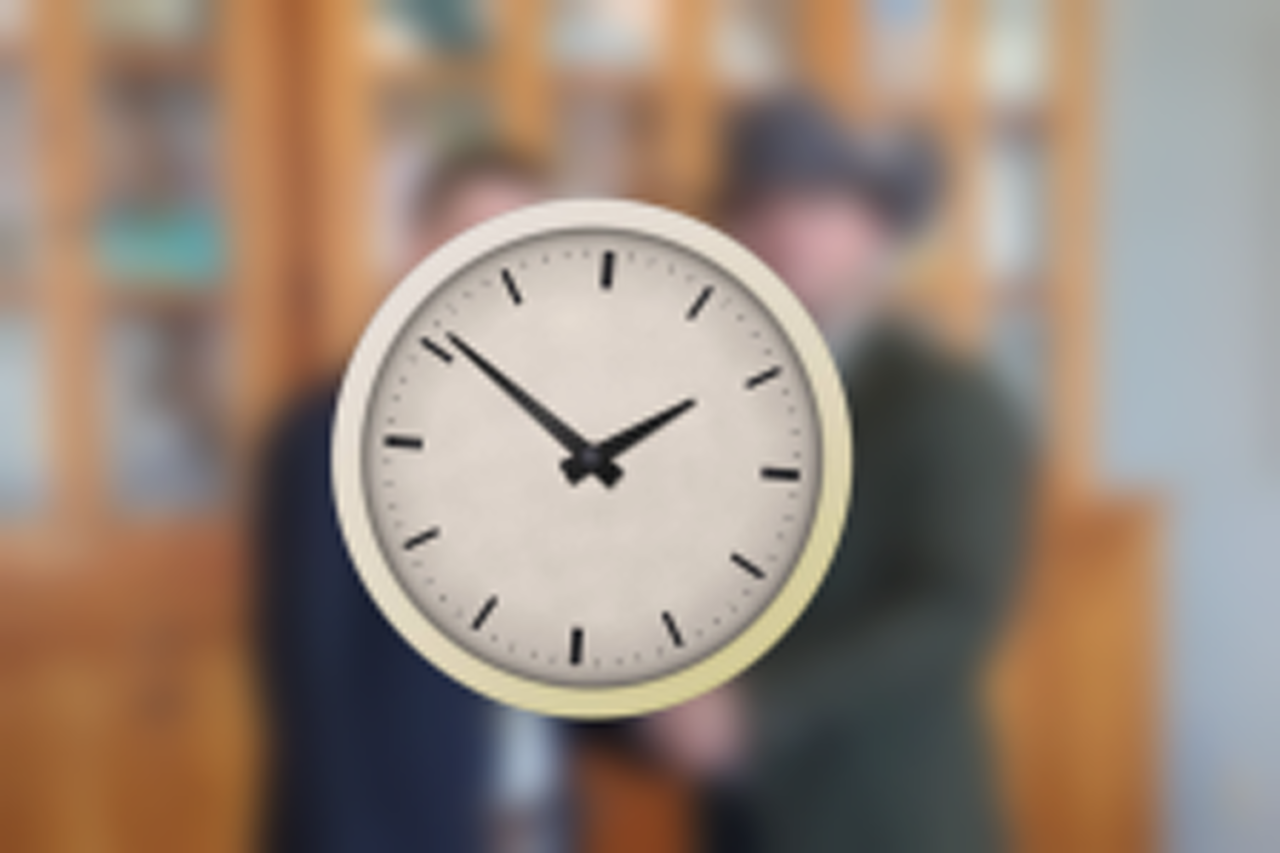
{"hour": 1, "minute": 51}
